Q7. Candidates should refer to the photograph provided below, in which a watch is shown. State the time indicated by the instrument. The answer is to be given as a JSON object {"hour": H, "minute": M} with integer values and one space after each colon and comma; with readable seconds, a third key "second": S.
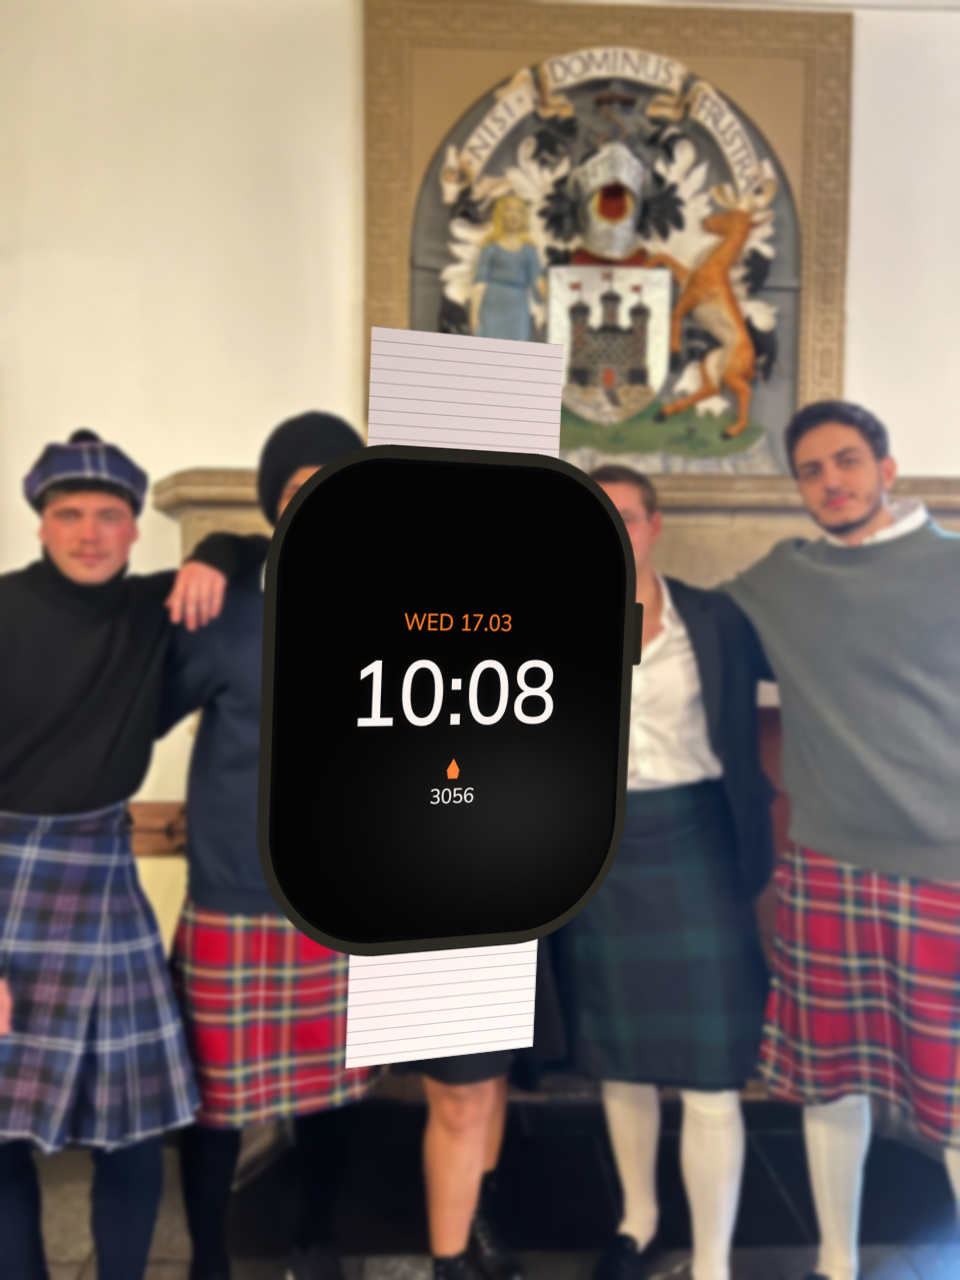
{"hour": 10, "minute": 8}
